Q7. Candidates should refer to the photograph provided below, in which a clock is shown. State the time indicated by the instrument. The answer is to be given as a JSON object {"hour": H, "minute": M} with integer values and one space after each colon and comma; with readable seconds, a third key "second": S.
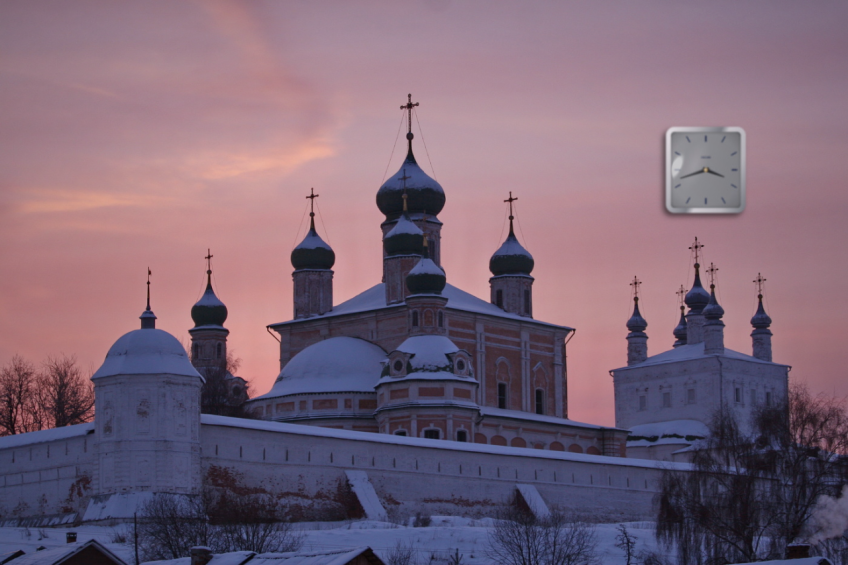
{"hour": 3, "minute": 42}
